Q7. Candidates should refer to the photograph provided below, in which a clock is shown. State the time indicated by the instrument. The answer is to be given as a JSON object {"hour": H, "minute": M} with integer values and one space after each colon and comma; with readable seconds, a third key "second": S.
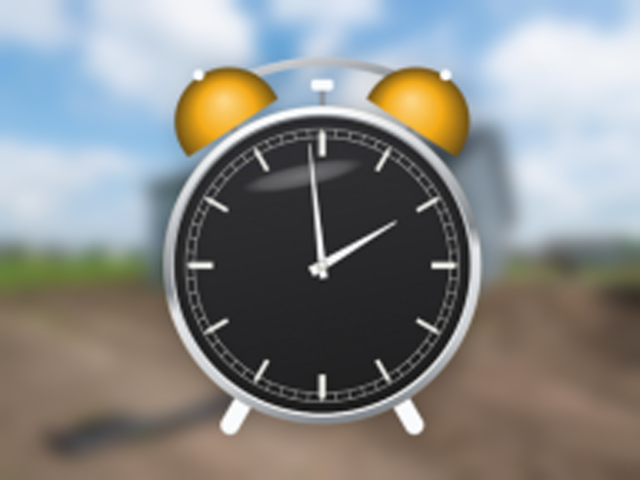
{"hour": 1, "minute": 59}
